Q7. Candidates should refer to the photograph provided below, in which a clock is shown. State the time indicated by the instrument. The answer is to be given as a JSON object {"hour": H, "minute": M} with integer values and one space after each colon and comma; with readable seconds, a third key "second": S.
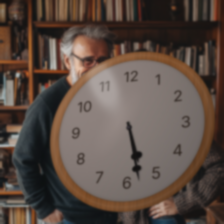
{"hour": 5, "minute": 28}
